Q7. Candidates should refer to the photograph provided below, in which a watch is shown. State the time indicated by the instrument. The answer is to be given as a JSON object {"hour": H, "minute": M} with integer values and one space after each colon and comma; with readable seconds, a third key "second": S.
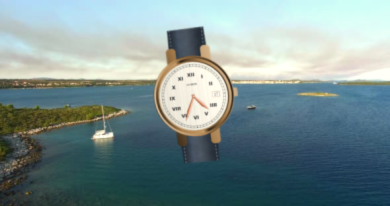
{"hour": 4, "minute": 34}
